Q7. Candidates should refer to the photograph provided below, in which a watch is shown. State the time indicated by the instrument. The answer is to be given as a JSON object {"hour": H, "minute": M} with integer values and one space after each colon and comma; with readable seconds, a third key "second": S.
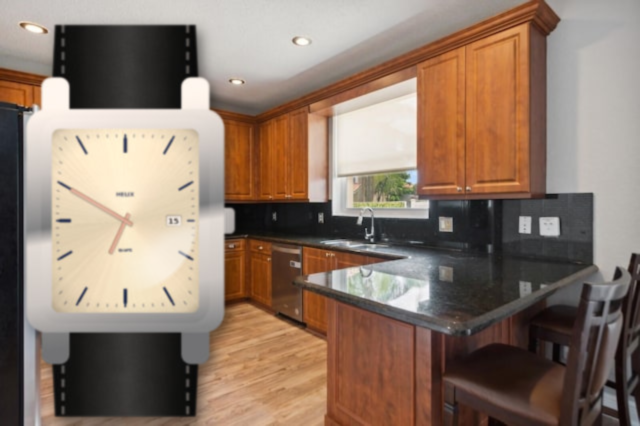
{"hour": 6, "minute": 50}
